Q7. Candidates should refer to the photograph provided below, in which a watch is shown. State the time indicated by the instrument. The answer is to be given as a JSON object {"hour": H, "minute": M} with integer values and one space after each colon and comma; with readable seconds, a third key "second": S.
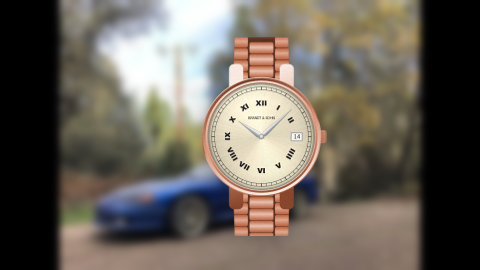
{"hour": 10, "minute": 8}
